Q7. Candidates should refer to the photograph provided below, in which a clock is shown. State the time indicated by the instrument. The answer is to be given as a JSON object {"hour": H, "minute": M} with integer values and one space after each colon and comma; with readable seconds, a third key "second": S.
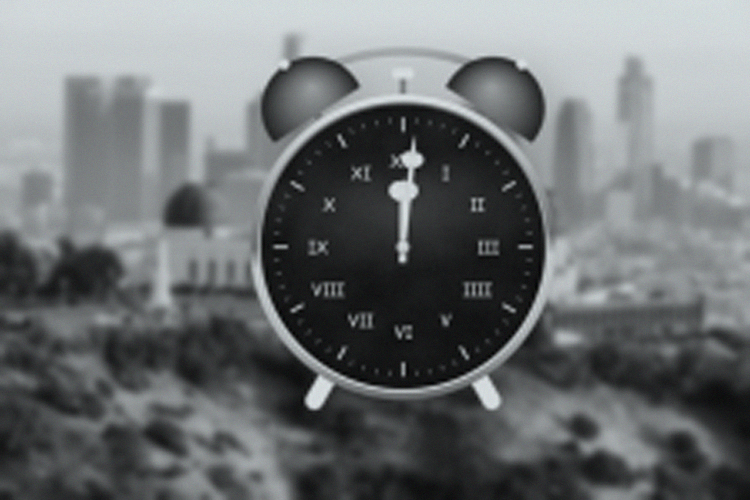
{"hour": 12, "minute": 1}
